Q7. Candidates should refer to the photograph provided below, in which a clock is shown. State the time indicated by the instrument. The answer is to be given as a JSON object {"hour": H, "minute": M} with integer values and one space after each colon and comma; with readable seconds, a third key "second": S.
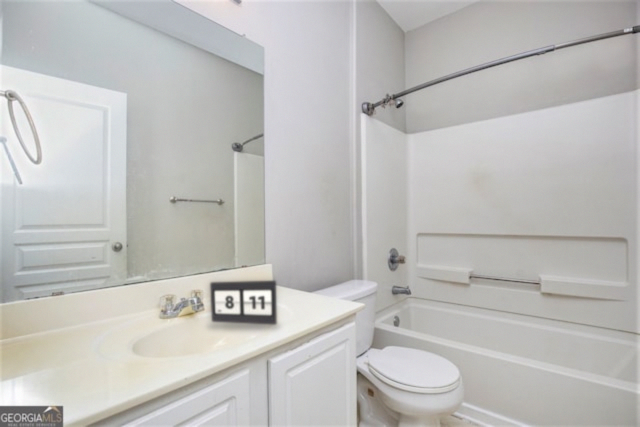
{"hour": 8, "minute": 11}
